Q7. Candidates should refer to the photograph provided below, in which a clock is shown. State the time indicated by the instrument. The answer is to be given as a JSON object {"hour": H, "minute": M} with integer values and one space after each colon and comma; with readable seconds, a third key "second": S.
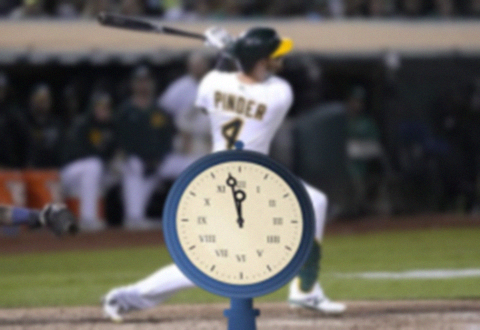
{"hour": 11, "minute": 58}
